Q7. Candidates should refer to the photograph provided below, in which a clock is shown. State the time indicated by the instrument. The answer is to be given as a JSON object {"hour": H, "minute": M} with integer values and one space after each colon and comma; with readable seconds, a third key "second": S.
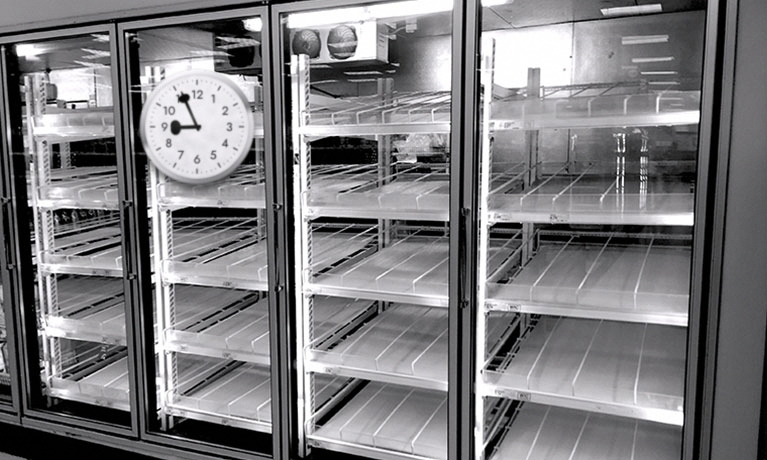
{"hour": 8, "minute": 56}
